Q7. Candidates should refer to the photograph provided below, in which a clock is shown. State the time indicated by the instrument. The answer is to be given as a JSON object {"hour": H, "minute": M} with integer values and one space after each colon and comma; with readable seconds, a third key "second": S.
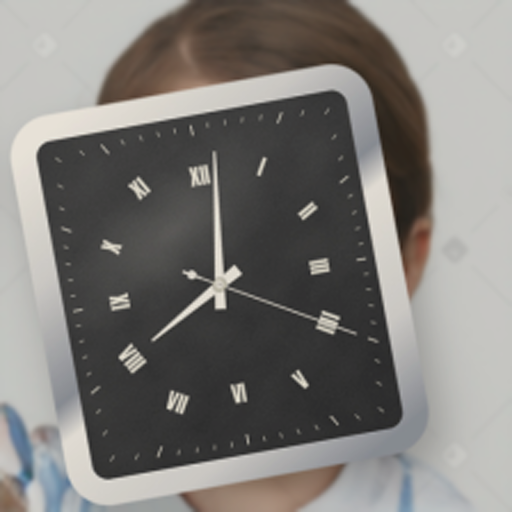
{"hour": 8, "minute": 1, "second": 20}
